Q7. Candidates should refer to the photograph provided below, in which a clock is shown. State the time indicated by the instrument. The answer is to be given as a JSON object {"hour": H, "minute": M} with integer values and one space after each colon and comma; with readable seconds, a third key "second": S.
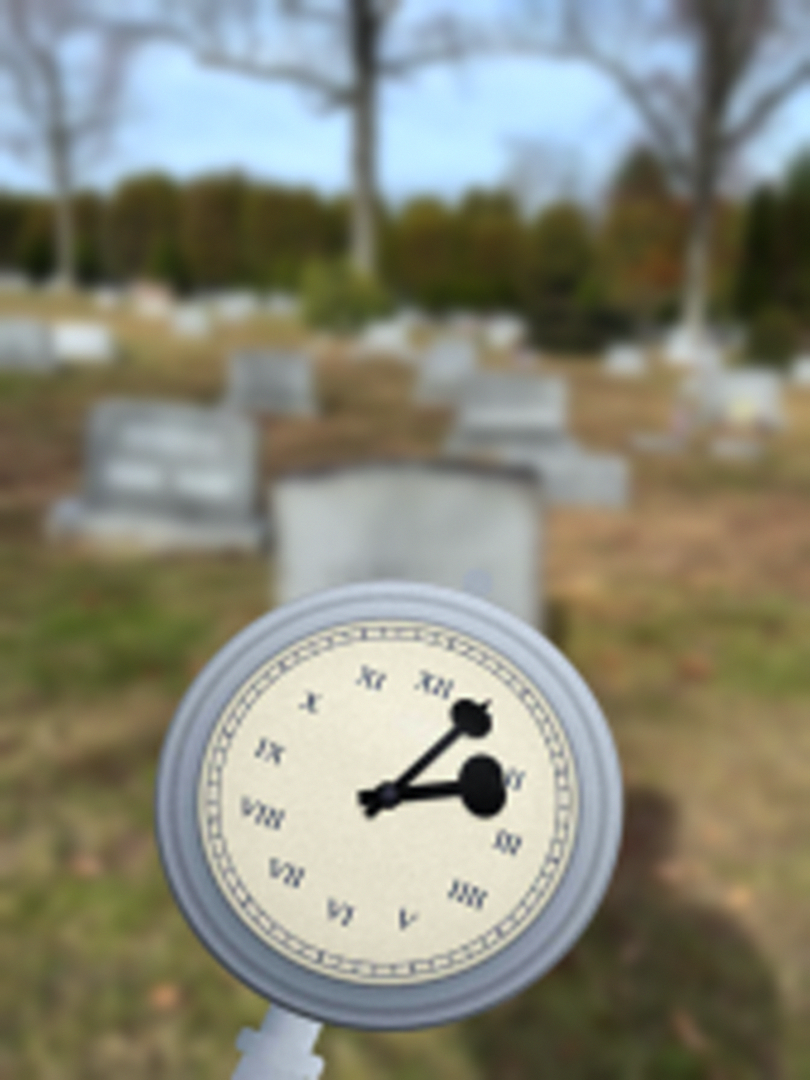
{"hour": 2, "minute": 4}
